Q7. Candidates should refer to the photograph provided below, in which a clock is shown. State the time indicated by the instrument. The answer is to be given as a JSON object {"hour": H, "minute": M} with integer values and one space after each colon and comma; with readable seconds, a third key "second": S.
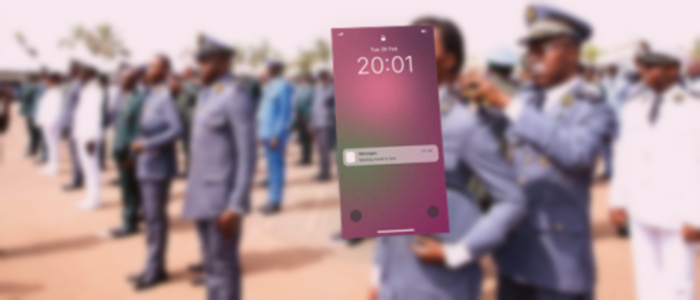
{"hour": 20, "minute": 1}
